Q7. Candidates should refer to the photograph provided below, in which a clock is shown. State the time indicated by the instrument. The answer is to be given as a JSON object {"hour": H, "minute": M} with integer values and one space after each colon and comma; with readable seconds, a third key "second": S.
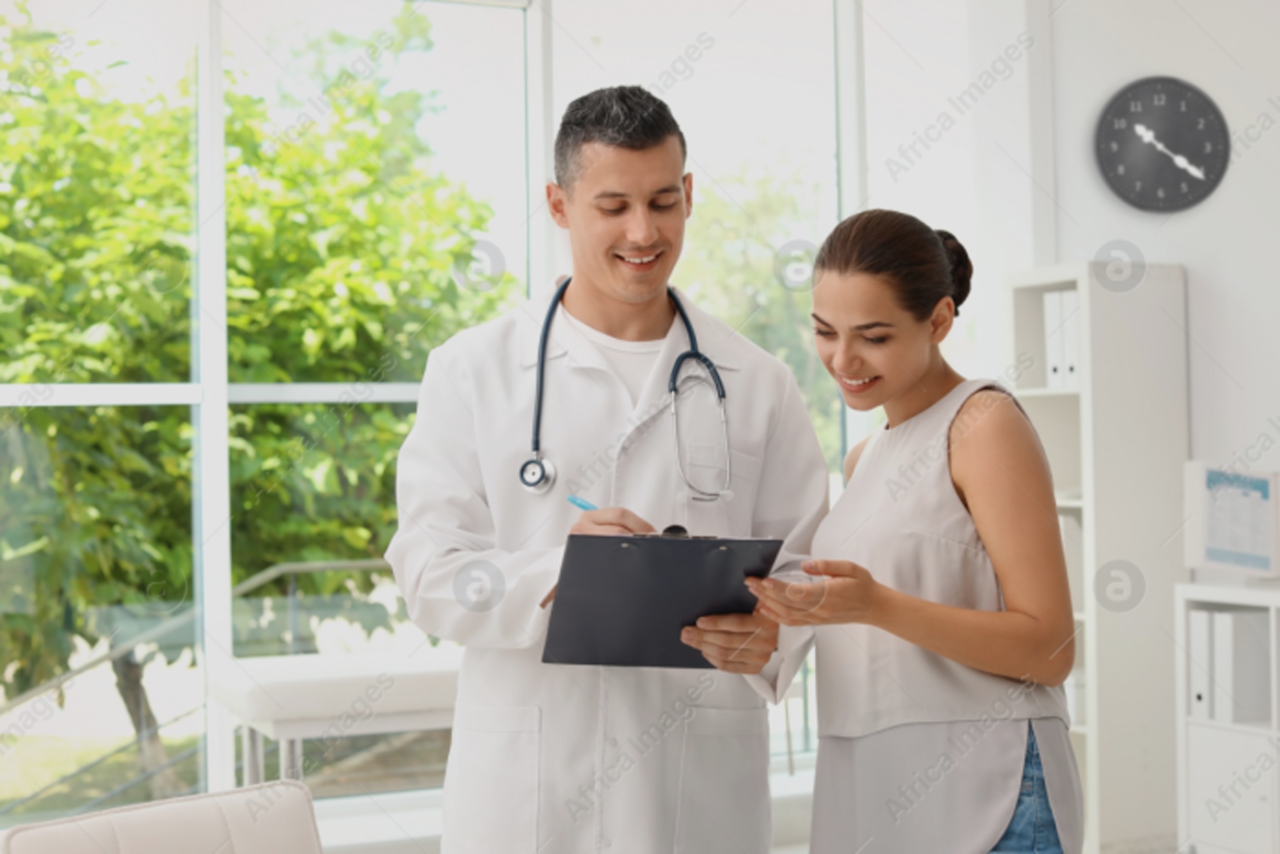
{"hour": 10, "minute": 21}
